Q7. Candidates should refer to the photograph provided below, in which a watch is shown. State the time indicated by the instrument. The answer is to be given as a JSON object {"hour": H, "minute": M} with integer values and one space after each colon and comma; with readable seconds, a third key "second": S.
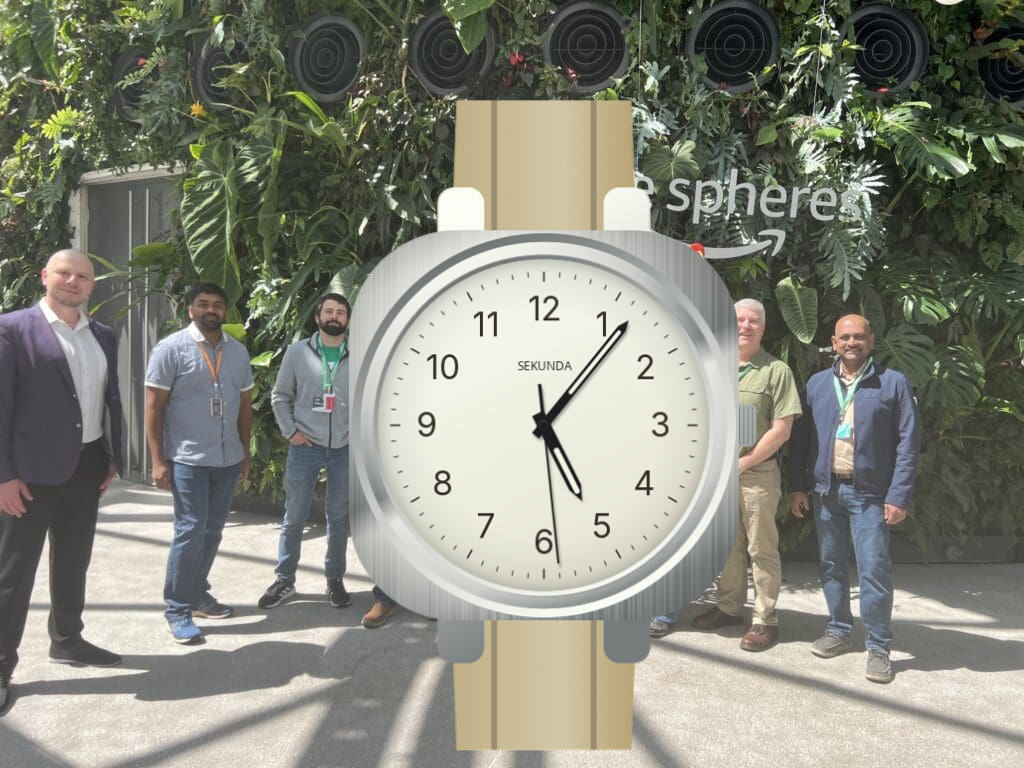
{"hour": 5, "minute": 6, "second": 29}
